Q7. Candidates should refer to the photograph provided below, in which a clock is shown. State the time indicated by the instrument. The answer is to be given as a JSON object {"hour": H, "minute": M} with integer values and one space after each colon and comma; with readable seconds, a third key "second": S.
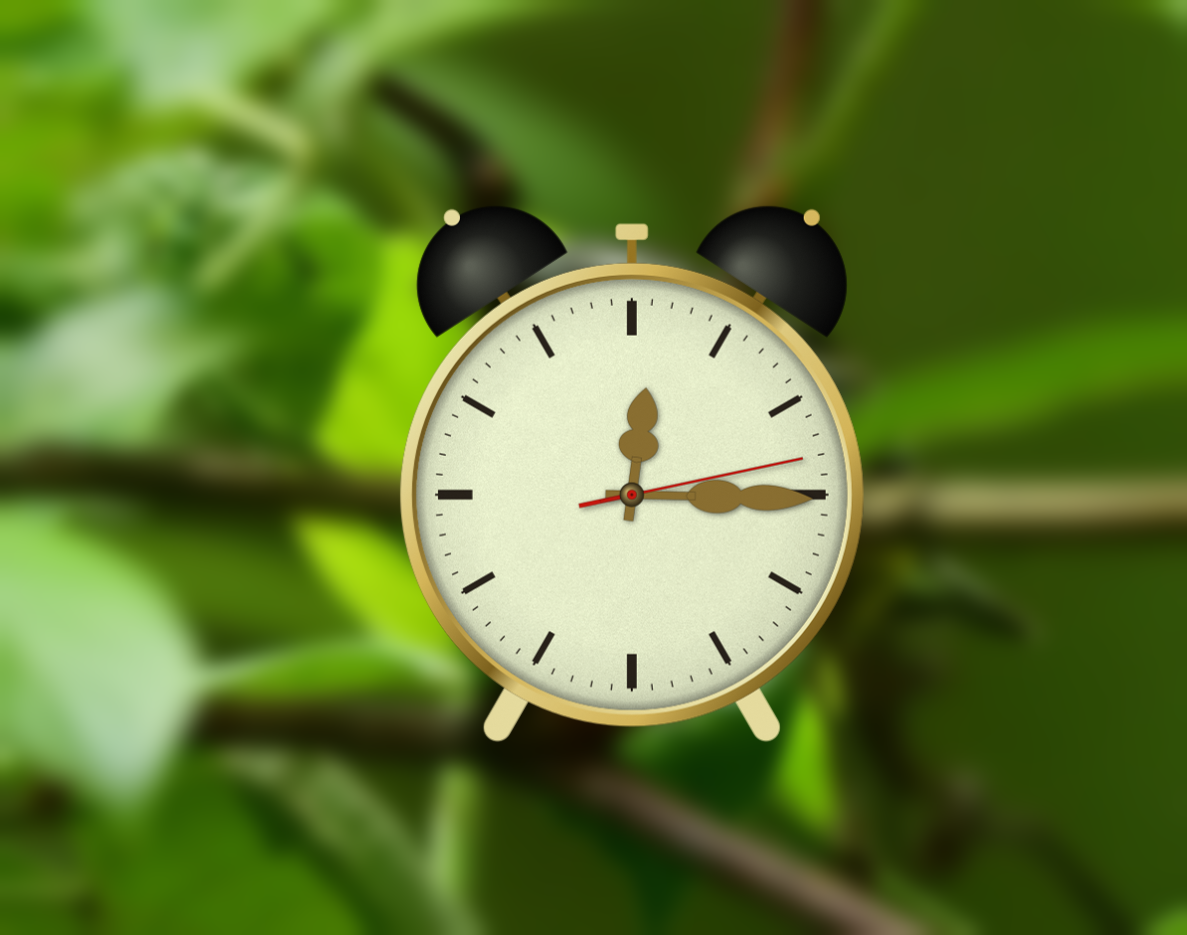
{"hour": 12, "minute": 15, "second": 13}
